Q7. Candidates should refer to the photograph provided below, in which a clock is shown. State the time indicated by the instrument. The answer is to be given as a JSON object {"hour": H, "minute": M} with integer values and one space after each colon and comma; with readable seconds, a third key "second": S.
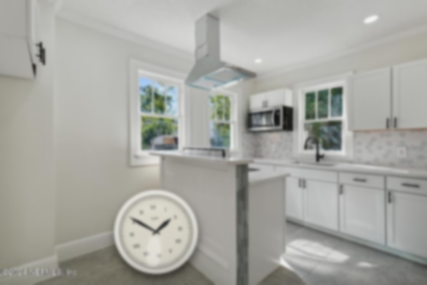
{"hour": 1, "minute": 51}
